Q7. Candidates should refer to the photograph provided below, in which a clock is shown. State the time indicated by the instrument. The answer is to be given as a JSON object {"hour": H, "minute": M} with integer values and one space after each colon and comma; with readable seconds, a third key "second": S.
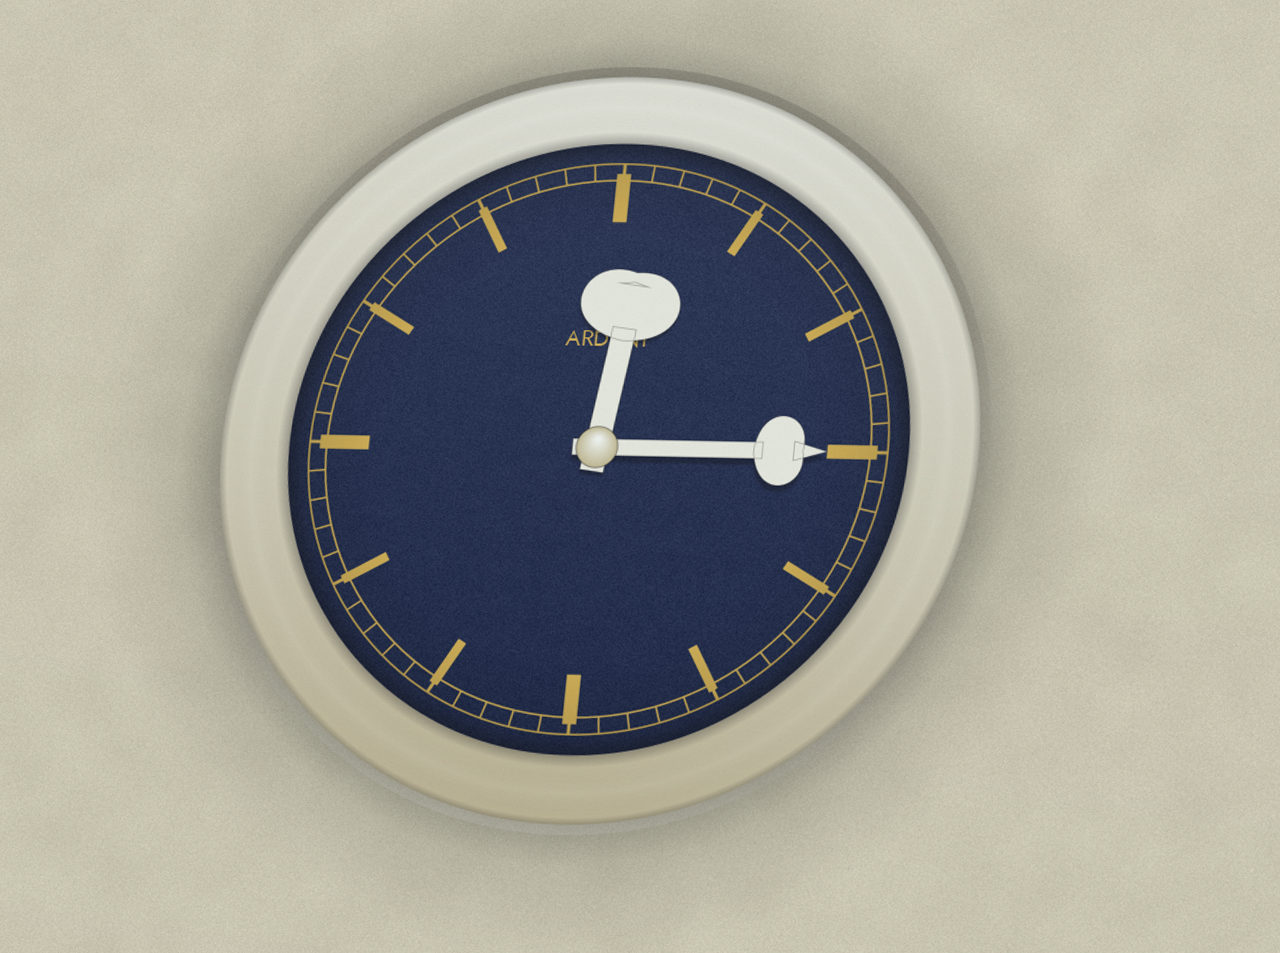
{"hour": 12, "minute": 15}
